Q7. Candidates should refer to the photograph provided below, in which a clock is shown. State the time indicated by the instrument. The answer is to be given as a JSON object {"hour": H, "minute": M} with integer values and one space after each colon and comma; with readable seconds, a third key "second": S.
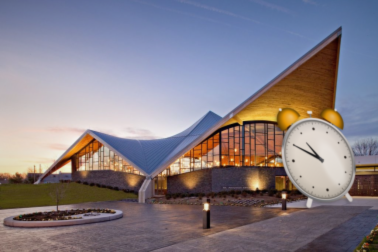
{"hour": 10, "minute": 50}
